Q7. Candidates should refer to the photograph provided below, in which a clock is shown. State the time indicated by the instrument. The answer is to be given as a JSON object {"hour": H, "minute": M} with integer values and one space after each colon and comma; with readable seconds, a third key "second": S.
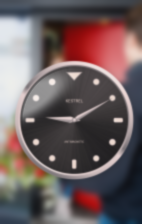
{"hour": 9, "minute": 10}
